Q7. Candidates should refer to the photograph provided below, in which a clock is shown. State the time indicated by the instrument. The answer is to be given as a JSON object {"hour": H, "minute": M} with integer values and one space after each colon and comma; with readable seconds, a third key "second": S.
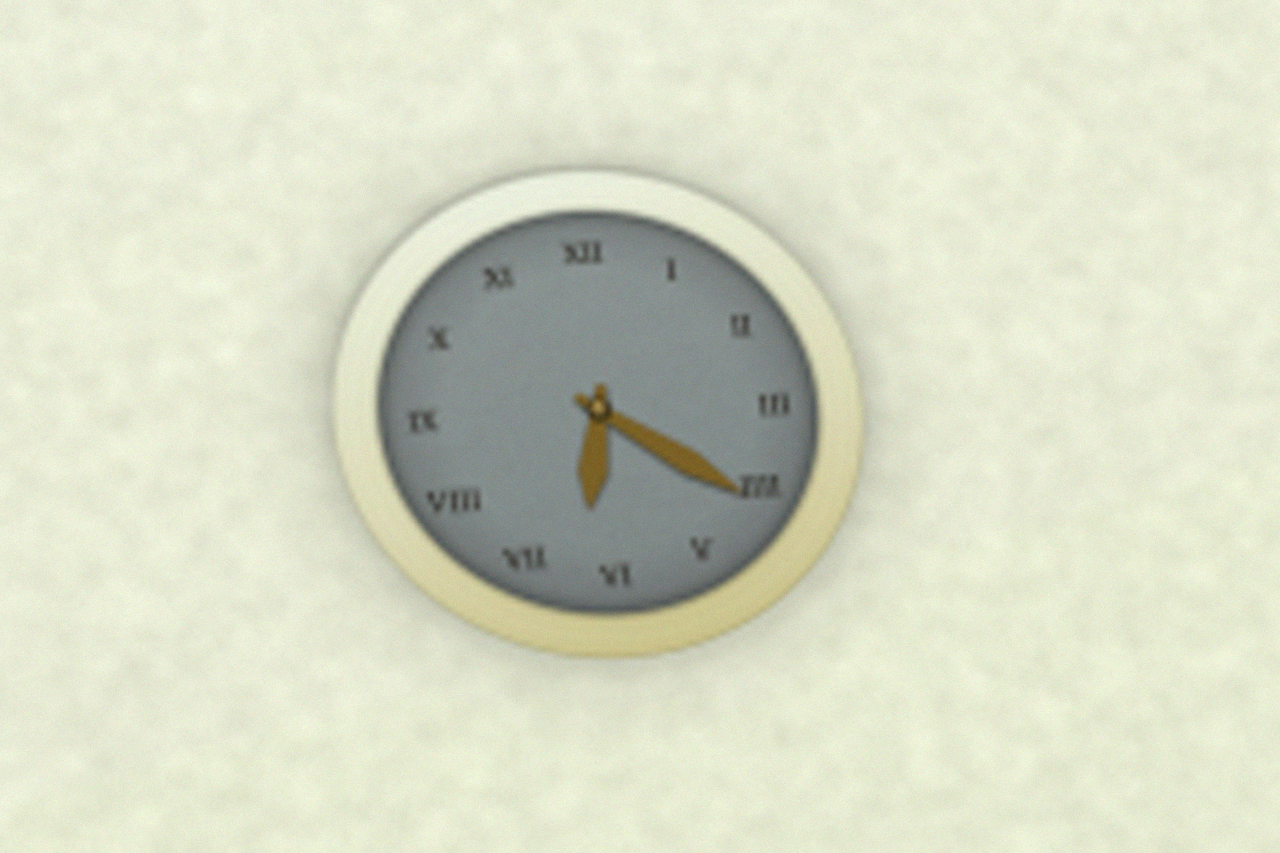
{"hour": 6, "minute": 21}
